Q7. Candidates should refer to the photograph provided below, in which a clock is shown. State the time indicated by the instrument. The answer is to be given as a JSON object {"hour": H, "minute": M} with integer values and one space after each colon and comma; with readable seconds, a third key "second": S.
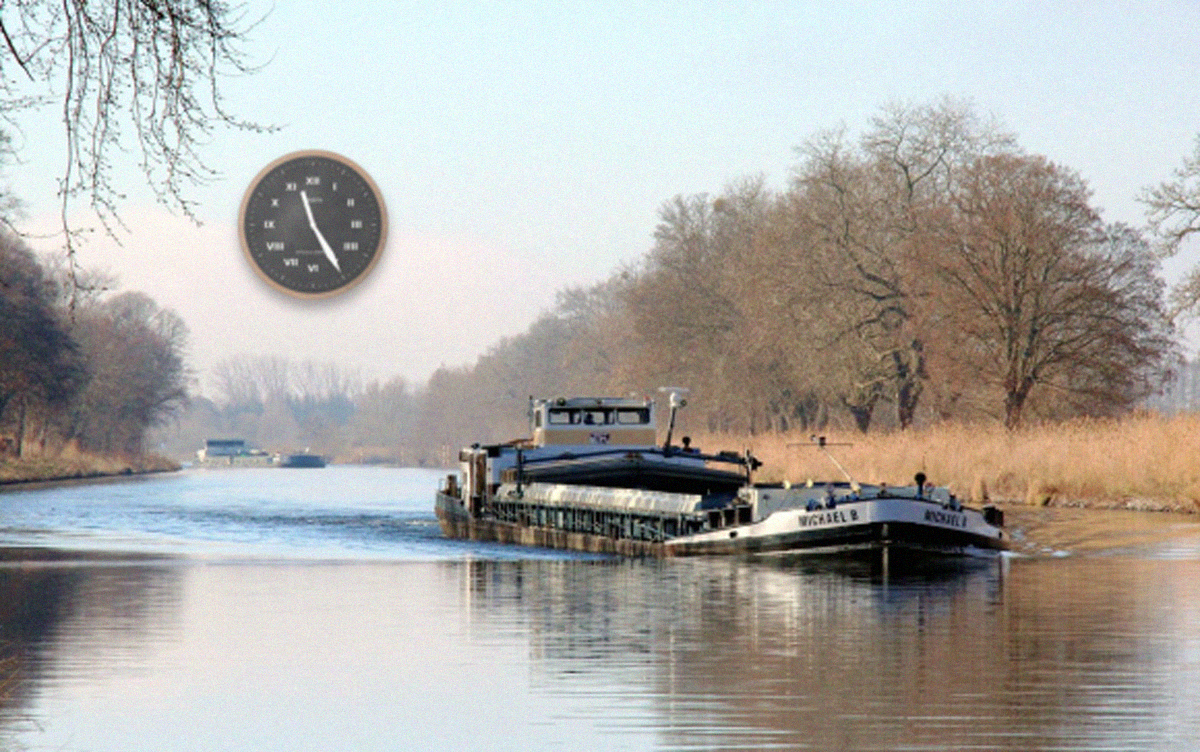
{"hour": 11, "minute": 25}
